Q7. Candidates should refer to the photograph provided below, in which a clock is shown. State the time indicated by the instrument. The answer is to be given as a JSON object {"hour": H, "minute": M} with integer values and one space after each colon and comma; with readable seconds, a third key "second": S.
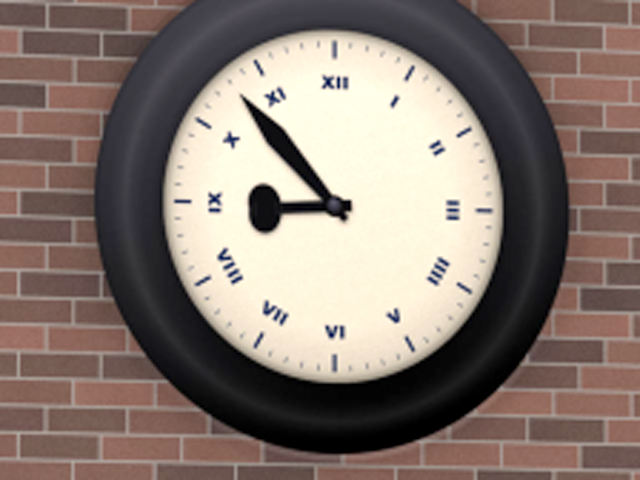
{"hour": 8, "minute": 53}
